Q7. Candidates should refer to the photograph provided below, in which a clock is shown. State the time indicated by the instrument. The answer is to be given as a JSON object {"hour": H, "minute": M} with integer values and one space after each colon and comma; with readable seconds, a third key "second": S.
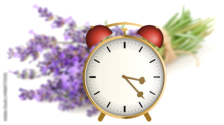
{"hour": 3, "minute": 23}
